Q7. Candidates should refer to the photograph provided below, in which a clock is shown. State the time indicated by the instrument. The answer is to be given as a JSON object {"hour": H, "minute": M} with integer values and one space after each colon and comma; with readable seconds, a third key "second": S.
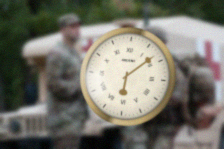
{"hour": 6, "minute": 8}
